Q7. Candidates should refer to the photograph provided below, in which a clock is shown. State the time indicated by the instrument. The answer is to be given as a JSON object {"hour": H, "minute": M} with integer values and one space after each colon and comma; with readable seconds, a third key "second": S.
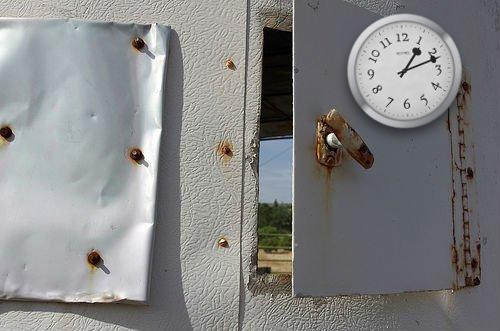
{"hour": 1, "minute": 12}
